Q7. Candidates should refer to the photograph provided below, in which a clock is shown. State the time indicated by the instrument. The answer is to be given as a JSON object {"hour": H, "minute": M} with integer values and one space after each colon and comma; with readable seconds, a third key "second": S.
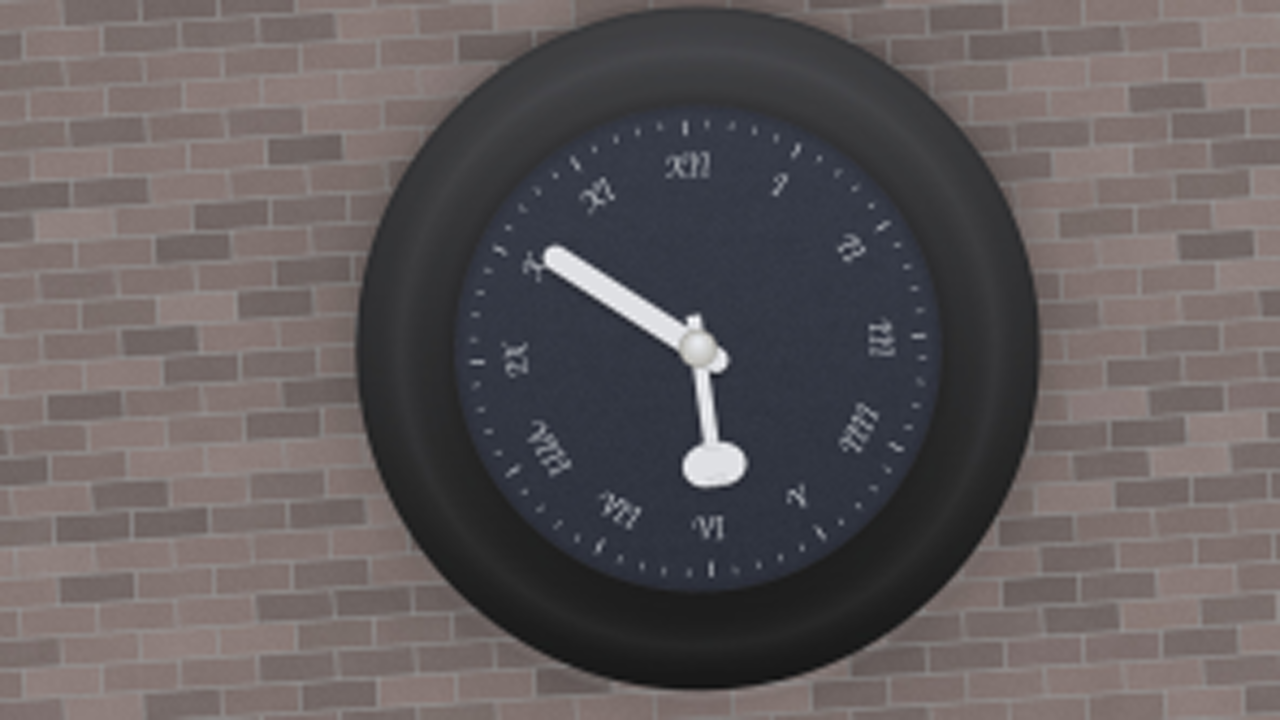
{"hour": 5, "minute": 51}
